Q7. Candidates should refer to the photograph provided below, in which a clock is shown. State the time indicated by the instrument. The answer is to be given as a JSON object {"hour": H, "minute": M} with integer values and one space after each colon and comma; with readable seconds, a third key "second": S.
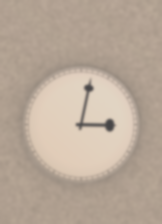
{"hour": 3, "minute": 2}
